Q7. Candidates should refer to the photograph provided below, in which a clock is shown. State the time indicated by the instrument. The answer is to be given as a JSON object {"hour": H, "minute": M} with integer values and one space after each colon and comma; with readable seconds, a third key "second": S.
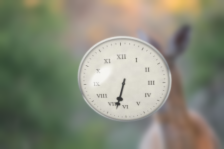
{"hour": 6, "minute": 33}
